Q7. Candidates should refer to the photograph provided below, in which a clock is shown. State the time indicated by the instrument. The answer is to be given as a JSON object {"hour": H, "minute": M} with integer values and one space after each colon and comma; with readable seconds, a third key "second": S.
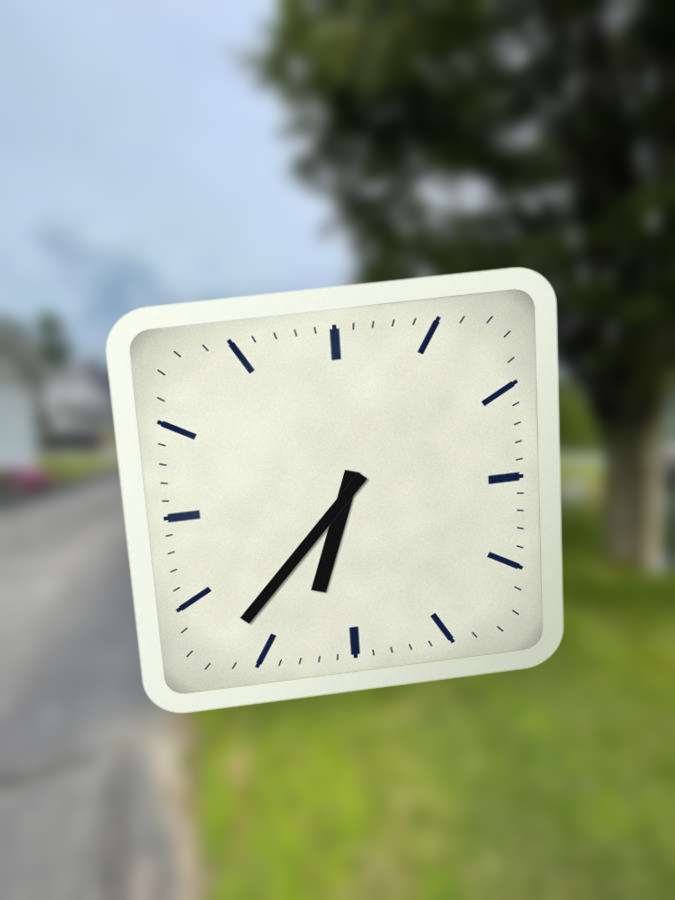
{"hour": 6, "minute": 37}
